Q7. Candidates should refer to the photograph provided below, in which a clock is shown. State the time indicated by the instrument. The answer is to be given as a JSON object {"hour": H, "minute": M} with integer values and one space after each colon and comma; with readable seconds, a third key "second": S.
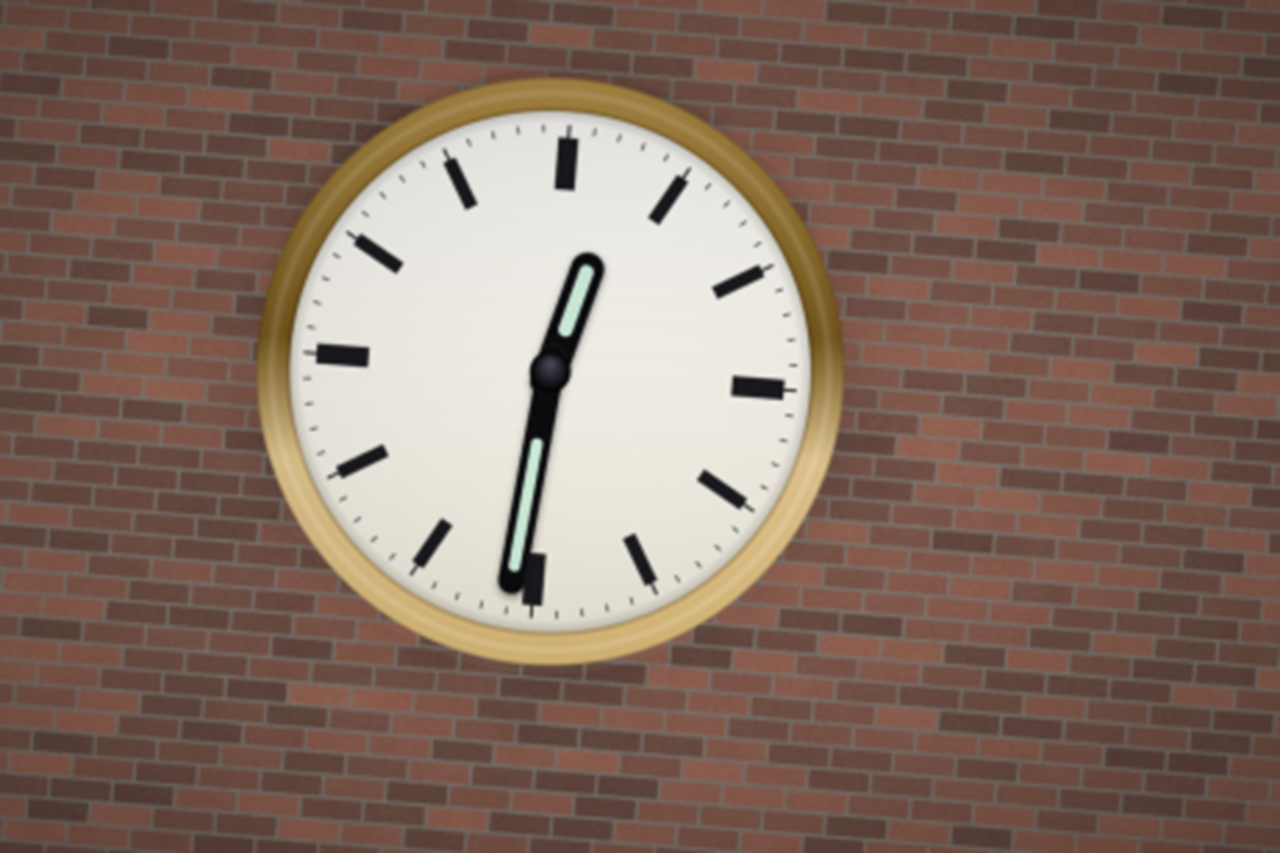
{"hour": 12, "minute": 31}
